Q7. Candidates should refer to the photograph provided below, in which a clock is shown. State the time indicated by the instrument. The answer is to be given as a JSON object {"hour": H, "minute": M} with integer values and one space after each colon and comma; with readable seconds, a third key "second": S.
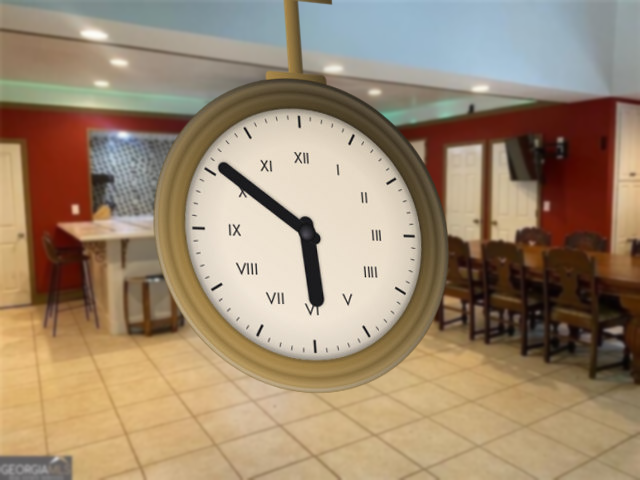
{"hour": 5, "minute": 51}
